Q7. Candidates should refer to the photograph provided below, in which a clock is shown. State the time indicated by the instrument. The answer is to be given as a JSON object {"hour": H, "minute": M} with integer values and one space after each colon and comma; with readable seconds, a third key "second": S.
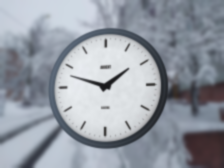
{"hour": 1, "minute": 48}
